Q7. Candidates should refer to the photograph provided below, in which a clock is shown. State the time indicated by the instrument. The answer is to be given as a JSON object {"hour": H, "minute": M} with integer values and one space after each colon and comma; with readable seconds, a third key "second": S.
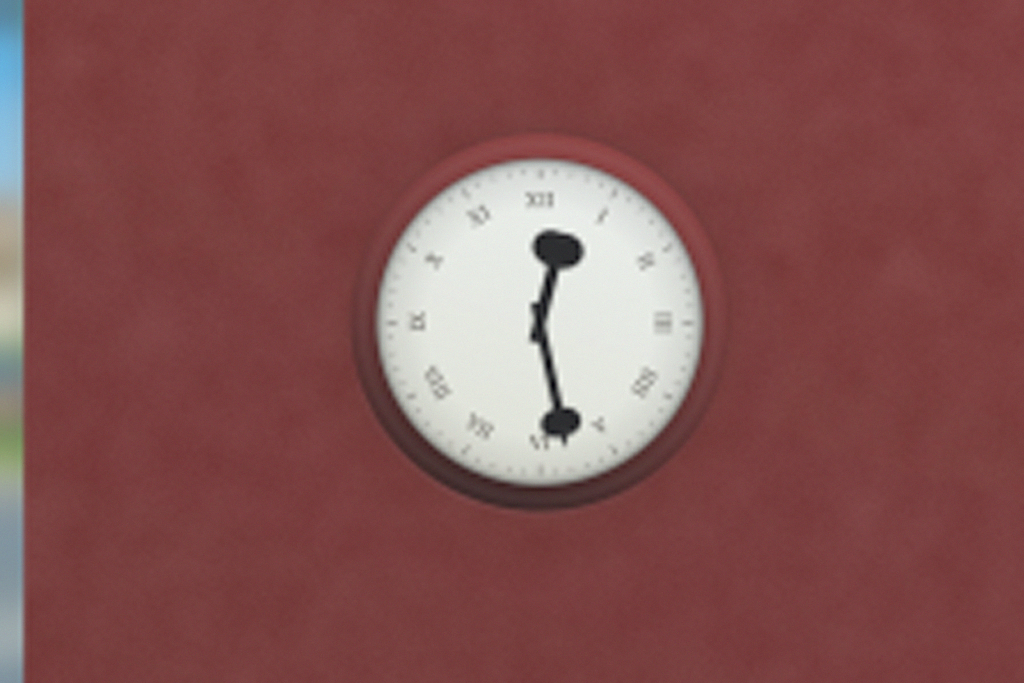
{"hour": 12, "minute": 28}
